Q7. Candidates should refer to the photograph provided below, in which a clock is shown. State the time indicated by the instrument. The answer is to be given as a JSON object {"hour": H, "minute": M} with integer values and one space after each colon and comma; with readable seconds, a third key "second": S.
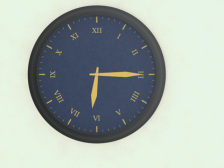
{"hour": 6, "minute": 15}
